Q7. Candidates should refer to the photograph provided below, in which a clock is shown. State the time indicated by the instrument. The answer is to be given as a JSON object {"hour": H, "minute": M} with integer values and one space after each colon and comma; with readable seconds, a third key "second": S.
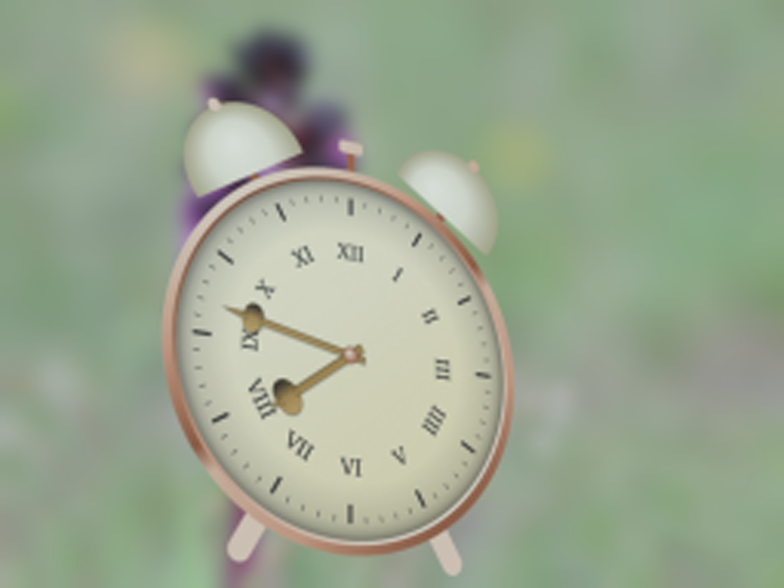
{"hour": 7, "minute": 47}
